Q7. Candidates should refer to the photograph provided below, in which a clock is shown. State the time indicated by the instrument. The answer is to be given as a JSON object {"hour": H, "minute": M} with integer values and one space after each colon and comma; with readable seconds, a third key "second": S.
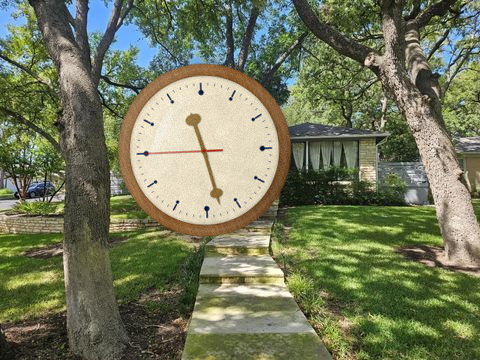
{"hour": 11, "minute": 27, "second": 45}
